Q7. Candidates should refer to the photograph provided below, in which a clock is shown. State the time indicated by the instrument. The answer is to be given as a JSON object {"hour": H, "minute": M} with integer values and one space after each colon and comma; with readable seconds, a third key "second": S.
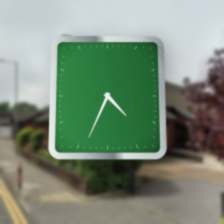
{"hour": 4, "minute": 34}
